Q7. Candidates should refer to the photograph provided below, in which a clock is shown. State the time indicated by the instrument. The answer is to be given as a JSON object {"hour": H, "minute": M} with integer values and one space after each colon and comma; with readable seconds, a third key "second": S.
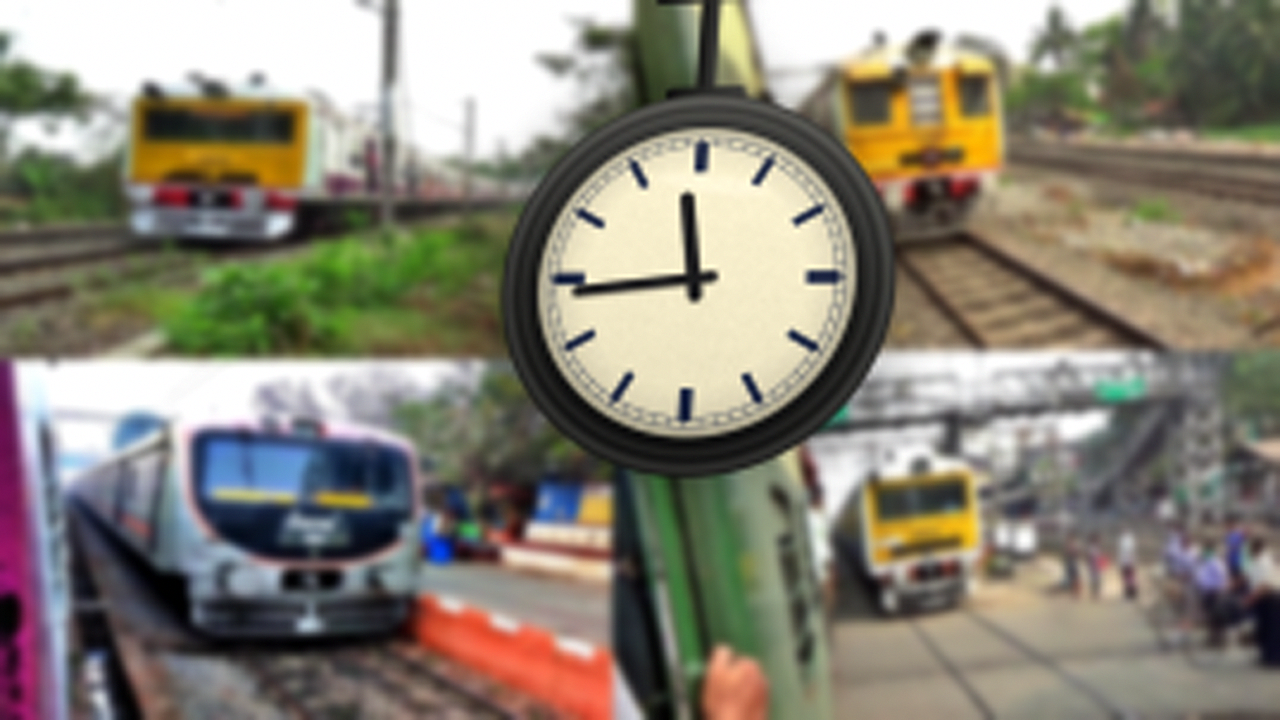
{"hour": 11, "minute": 44}
